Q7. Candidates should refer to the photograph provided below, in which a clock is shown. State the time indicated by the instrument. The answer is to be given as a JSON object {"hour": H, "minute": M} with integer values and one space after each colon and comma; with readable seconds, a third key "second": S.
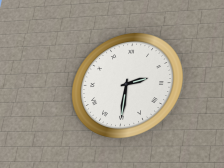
{"hour": 2, "minute": 30}
